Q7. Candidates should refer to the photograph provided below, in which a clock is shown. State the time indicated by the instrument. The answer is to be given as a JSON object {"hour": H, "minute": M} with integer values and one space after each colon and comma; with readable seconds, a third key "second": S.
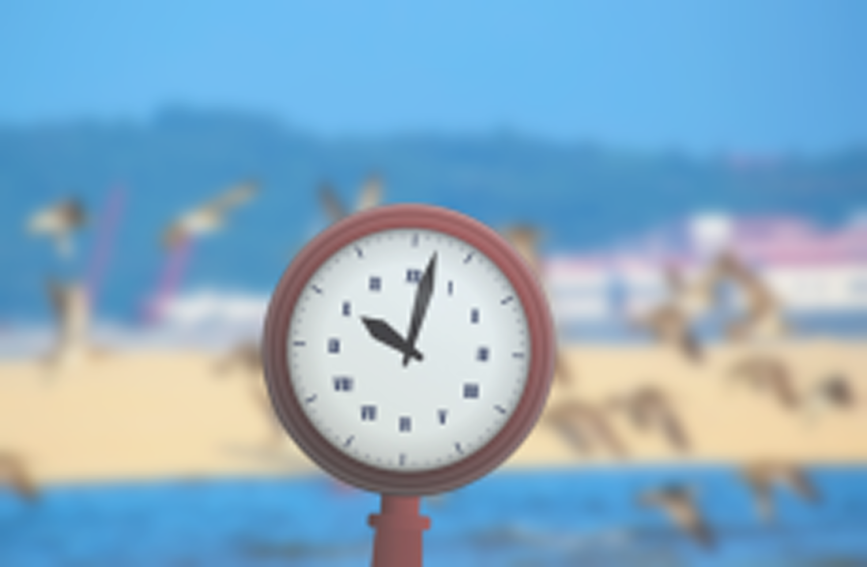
{"hour": 10, "minute": 2}
